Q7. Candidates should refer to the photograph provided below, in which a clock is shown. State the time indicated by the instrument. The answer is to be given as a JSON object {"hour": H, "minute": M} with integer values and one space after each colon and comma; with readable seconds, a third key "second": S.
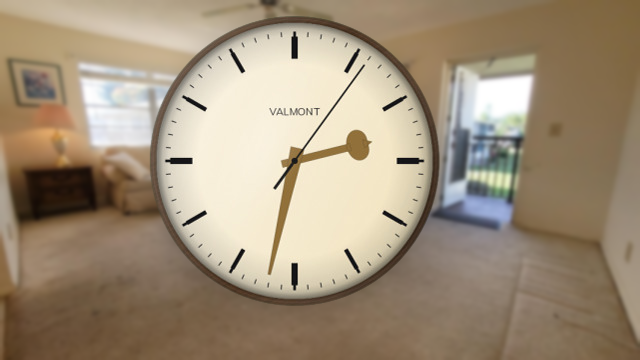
{"hour": 2, "minute": 32, "second": 6}
